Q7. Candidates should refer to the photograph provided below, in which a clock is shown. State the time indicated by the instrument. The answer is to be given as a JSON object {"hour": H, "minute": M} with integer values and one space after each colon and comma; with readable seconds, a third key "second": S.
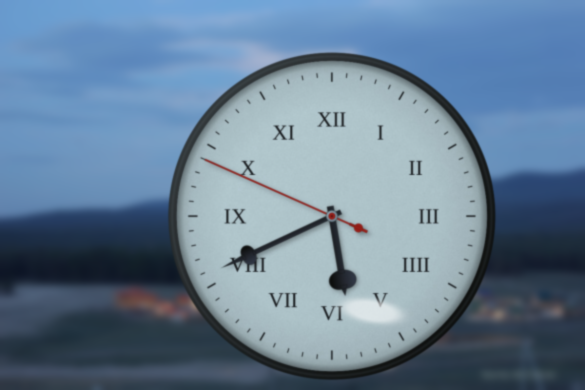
{"hour": 5, "minute": 40, "second": 49}
